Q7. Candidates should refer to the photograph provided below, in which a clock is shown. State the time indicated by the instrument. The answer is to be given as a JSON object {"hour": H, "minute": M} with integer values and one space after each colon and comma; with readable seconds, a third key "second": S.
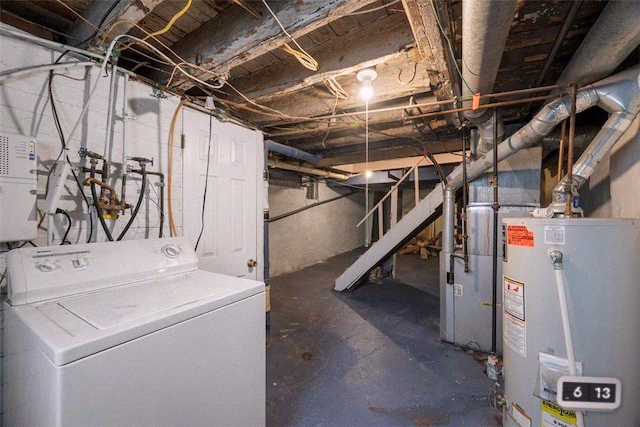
{"hour": 6, "minute": 13}
